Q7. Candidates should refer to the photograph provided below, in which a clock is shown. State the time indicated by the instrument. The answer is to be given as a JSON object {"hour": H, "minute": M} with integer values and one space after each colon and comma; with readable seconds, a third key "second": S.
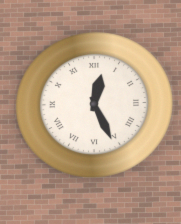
{"hour": 12, "minute": 26}
